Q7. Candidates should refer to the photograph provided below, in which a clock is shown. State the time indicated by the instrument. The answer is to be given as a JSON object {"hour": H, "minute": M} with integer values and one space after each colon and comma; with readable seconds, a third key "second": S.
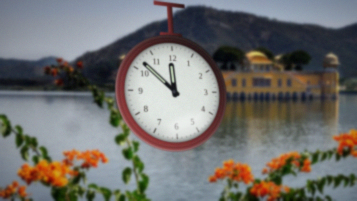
{"hour": 11, "minute": 52}
